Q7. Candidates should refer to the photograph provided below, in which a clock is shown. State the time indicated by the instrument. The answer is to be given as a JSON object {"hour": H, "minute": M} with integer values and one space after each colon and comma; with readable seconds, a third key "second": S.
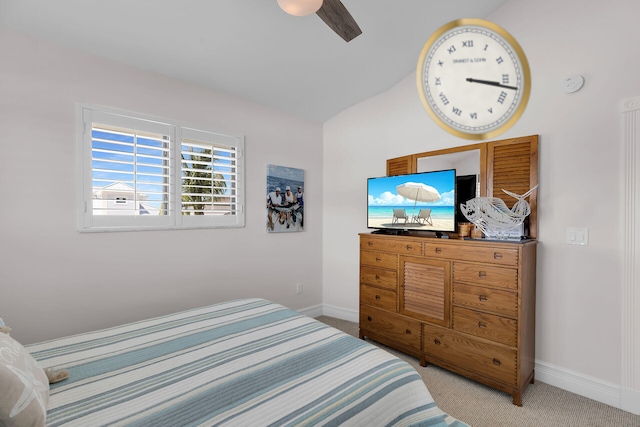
{"hour": 3, "minute": 17}
